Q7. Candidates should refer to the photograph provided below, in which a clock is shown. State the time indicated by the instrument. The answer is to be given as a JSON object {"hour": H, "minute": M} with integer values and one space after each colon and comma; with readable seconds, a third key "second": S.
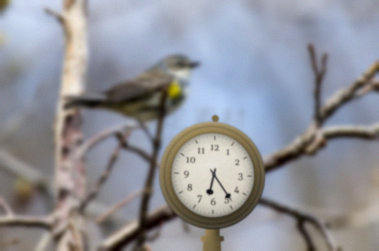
{"hour": 6, "minute": 24}
